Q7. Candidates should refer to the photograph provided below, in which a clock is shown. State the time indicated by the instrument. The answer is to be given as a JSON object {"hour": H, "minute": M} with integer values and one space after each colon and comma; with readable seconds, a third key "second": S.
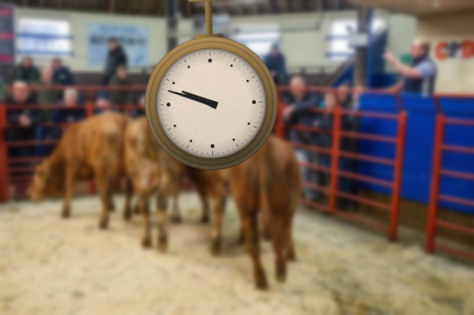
{"hour": 9, "minute": 48}
